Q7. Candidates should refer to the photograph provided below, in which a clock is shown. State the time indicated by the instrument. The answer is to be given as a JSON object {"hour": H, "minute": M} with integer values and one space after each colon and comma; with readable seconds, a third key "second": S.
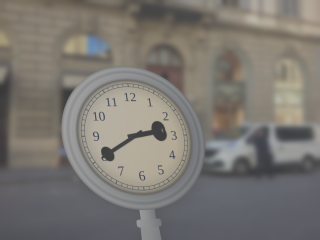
{"hour": 2, "minute": 40}
